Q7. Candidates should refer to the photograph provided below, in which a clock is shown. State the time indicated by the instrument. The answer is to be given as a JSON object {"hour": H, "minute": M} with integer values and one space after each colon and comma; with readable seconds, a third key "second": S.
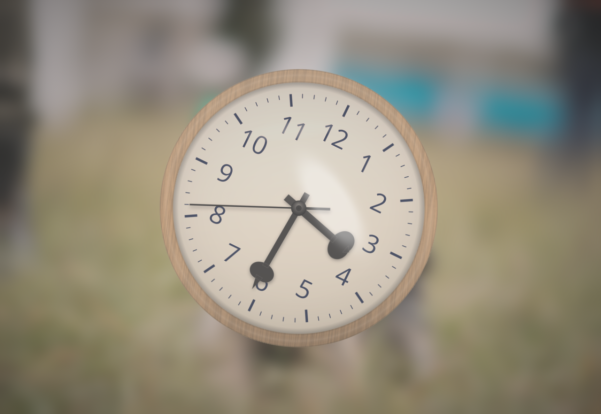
{"hour": 3, "minute": 30, "second": 41}
